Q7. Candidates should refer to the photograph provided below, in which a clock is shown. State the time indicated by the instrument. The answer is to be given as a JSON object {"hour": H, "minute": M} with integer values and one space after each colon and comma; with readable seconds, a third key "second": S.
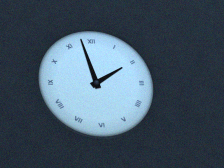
{"hour": 1, "minute": 58}
